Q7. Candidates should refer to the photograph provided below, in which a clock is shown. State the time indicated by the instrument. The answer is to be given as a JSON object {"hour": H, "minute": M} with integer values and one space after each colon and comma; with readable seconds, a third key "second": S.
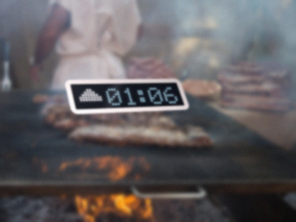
{"hour": 1, "minute": 6}
